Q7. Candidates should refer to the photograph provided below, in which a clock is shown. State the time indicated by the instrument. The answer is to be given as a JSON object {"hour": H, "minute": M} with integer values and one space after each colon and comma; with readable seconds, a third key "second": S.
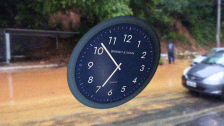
{"hour": 6, "minute": 52}
